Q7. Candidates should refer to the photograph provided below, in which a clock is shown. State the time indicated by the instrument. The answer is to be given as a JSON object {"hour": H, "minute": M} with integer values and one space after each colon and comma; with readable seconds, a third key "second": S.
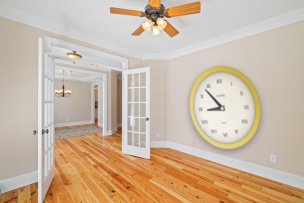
{"hour": 8, "minute": 53}
